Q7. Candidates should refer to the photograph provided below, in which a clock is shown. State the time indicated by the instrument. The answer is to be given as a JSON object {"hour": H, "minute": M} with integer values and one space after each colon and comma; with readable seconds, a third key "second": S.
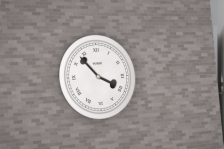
{"hour": 3, "minute": 53}
